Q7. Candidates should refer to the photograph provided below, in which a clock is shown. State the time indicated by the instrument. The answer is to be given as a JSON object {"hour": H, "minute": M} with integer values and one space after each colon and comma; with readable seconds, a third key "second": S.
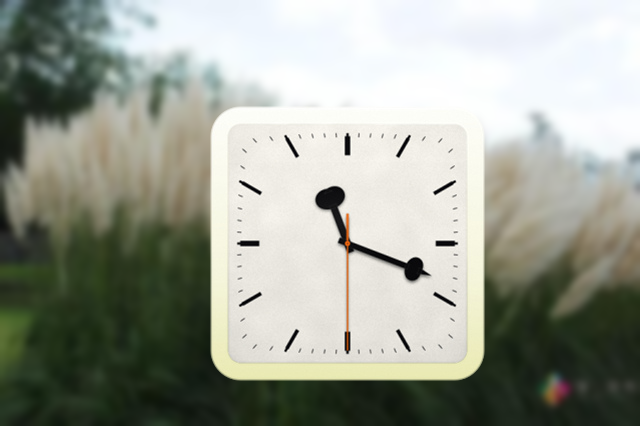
{"hour": 11, "minute": 18, "second": 30}
